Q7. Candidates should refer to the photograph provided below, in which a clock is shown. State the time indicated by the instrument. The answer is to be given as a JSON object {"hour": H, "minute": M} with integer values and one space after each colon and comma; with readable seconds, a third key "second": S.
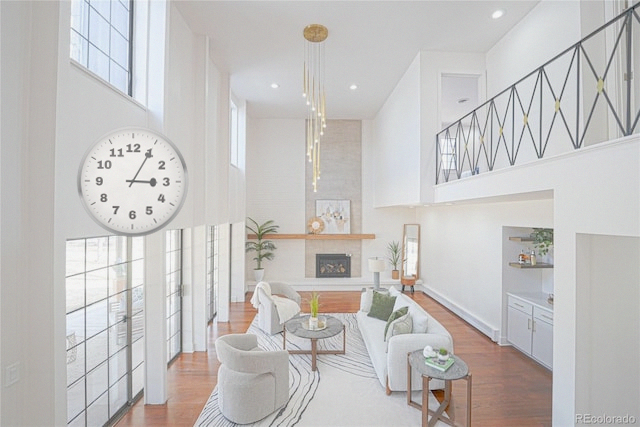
{"hour": 3, "minute": 5}
